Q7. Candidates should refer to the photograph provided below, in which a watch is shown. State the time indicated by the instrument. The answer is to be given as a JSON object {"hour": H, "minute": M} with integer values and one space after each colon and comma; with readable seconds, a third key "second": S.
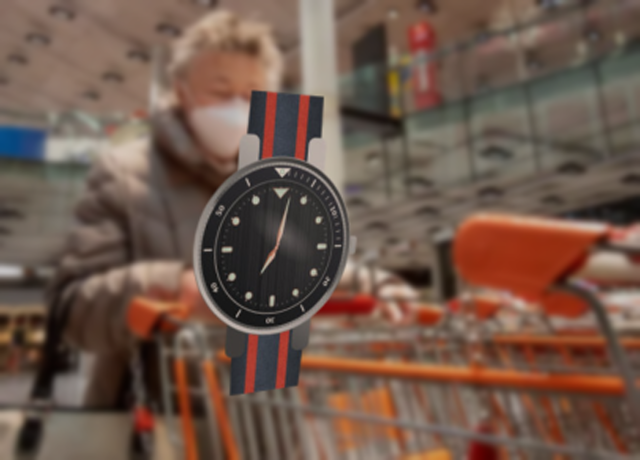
{"hour": 7, "minute": 2}
